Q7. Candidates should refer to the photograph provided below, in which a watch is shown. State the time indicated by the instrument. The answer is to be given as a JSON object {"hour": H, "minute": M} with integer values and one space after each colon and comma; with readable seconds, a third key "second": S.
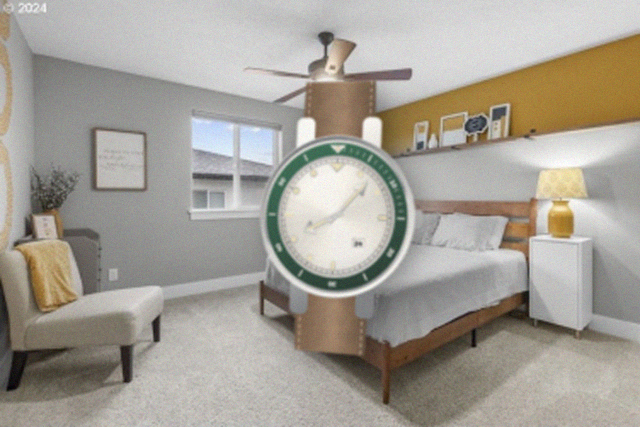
{"hour": 8, "minute": 7}
